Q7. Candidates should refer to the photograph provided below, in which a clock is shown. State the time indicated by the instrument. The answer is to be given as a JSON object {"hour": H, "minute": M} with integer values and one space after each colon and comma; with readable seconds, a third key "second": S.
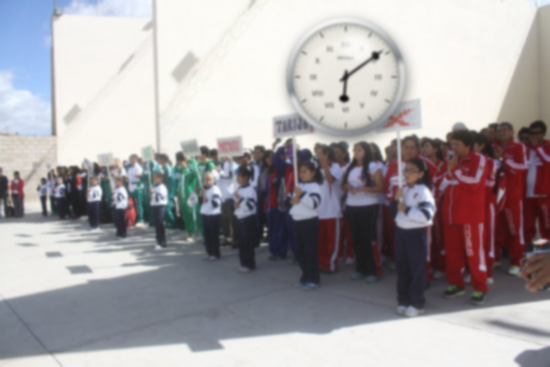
{"hour": 6, "minute": 9}
